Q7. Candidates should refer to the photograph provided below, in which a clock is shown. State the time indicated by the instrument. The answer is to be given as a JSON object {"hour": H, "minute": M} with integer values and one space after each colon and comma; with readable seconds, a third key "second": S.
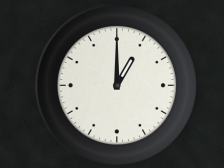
{"hour": 1, "minute": 0}
